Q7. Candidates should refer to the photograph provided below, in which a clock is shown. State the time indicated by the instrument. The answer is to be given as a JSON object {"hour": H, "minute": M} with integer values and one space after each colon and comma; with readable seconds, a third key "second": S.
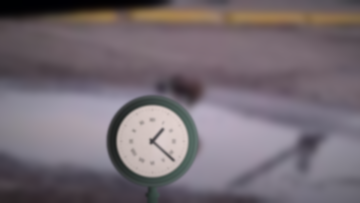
{"hour": 1, "minute": 22}
